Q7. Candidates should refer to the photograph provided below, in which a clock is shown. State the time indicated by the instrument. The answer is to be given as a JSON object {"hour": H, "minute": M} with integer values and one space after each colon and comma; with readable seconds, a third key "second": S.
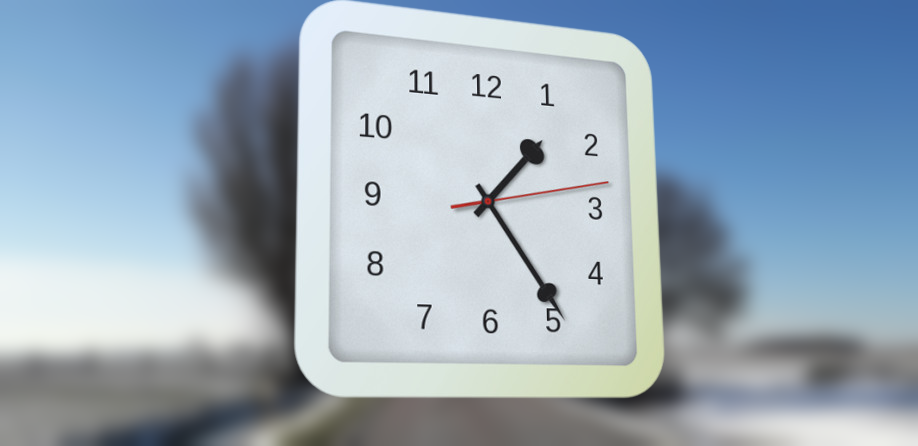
{"hour": 1, "minute": 24, "second": 13}
